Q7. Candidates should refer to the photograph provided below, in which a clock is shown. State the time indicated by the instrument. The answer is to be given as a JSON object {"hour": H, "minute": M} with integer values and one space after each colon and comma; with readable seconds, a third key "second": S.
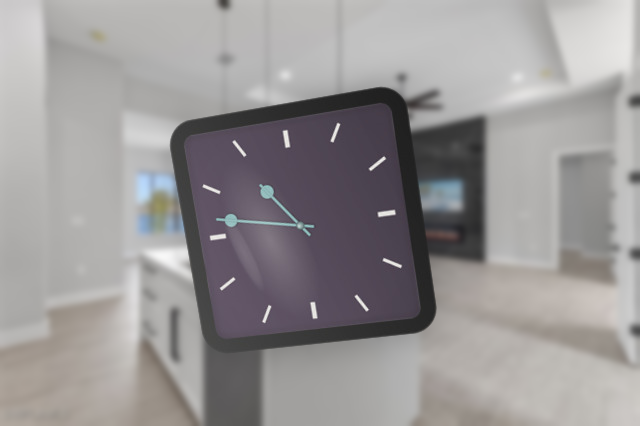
{"hour": 10, "minute": 47}
